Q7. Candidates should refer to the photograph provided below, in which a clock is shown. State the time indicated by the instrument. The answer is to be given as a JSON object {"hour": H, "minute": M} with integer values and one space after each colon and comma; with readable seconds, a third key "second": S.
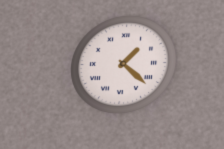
{"hour": 1, "minute": 22}
